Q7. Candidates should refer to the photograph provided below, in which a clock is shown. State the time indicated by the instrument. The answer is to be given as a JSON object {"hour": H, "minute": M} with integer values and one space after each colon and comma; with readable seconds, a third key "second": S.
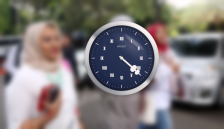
{"hour": 4, "minute": 22}
